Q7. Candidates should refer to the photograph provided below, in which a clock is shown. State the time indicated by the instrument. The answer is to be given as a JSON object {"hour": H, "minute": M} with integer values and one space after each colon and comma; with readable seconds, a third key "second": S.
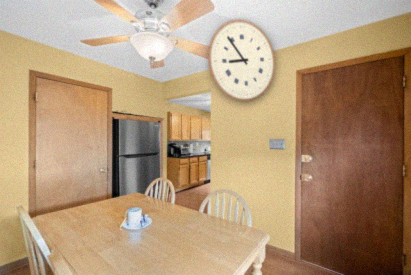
{"hour": 8, "minute": 54}
